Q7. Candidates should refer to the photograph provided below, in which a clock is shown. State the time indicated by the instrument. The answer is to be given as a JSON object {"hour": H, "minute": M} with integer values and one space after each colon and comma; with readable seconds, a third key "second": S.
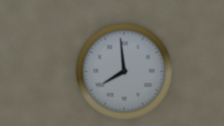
{"hour": 7, "minute": 59}
